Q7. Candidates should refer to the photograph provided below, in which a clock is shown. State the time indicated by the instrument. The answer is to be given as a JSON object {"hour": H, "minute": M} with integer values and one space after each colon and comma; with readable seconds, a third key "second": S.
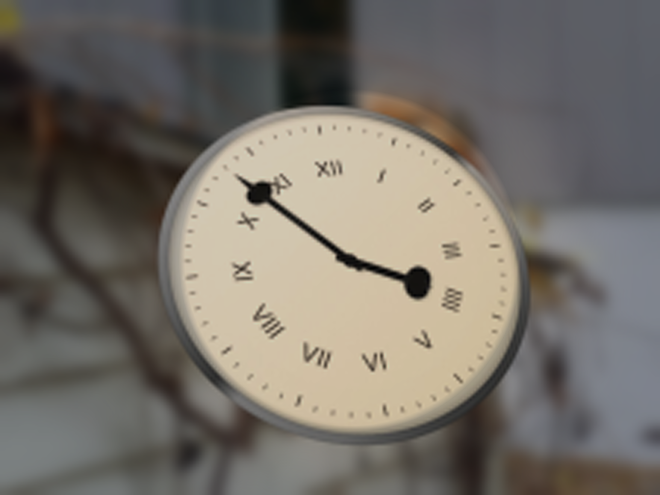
{"hour": 3, "minute": 53}
